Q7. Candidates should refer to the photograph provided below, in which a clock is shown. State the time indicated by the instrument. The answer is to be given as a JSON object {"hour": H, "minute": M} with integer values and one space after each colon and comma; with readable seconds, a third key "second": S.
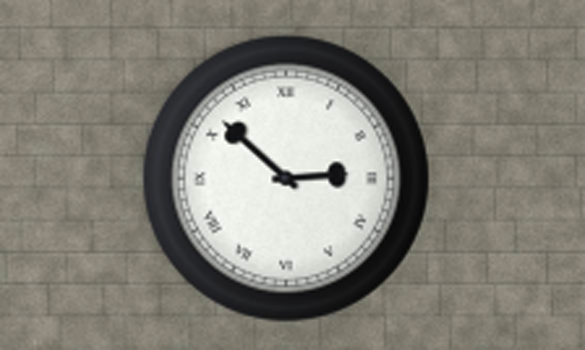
{"hour": 2, "minute": 52}
